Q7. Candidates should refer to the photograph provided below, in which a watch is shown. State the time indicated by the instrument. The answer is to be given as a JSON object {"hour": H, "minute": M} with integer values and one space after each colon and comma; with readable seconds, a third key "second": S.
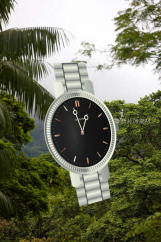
{"hour": 12, "minute": 58}
